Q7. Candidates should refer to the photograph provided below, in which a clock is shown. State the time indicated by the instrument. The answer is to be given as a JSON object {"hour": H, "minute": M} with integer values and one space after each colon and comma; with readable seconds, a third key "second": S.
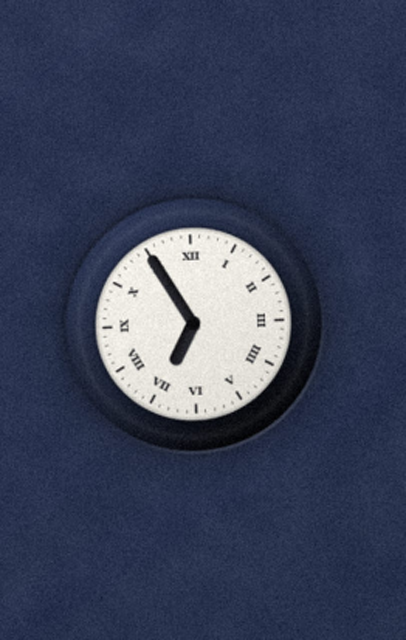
{"hour": 6, "minute": 55}
